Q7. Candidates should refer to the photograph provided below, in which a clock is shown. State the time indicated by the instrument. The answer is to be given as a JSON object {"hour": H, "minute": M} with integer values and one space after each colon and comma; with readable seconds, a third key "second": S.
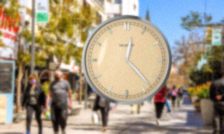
{"hour": 12, "minute": 23}
